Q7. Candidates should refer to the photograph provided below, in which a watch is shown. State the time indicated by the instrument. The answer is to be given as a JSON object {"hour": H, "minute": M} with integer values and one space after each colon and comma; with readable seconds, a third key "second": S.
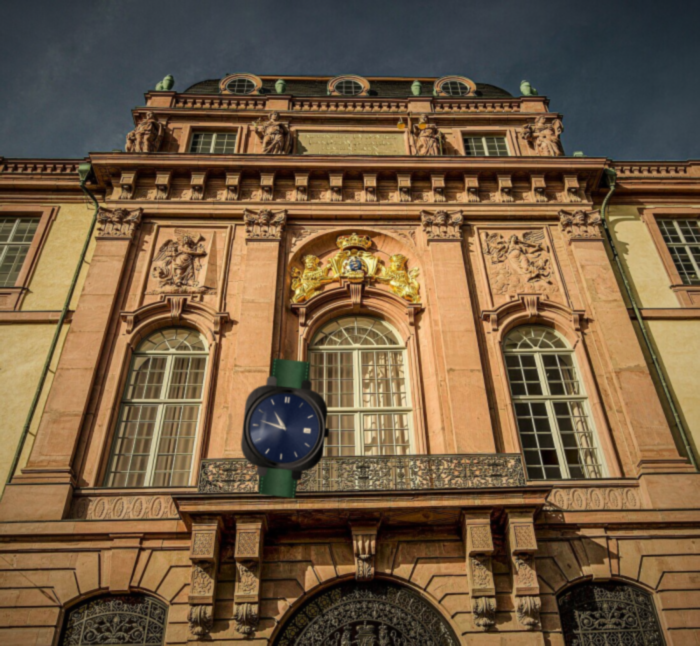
{"hour": 10, "minute": 47}
